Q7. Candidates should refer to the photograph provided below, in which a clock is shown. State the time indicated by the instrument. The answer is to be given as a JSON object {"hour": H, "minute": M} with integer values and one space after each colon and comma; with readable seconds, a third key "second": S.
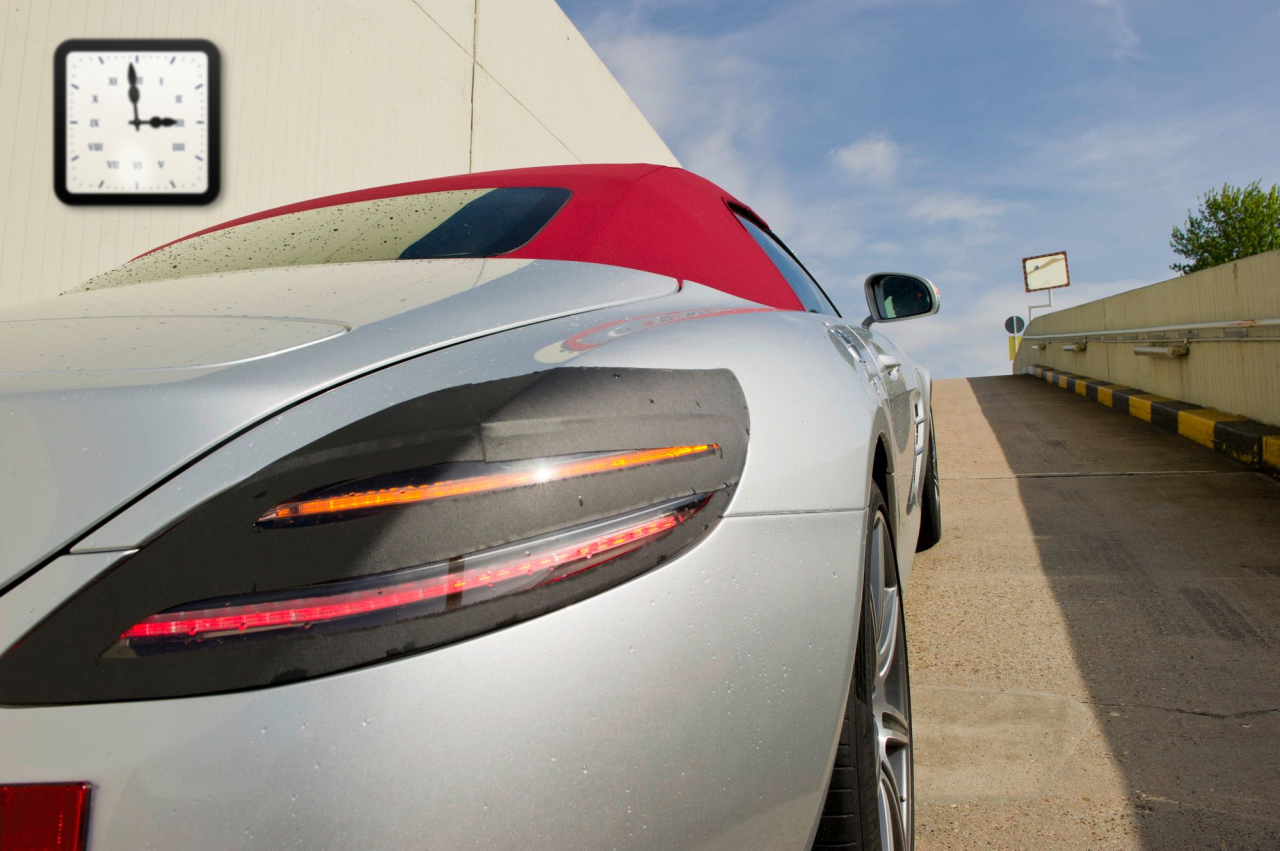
{"hour": 2, "minute": 59}
